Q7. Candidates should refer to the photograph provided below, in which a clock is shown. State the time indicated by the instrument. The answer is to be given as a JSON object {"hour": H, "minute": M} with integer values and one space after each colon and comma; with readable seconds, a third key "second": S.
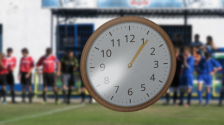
{"hour": 1, "minute": 6}
